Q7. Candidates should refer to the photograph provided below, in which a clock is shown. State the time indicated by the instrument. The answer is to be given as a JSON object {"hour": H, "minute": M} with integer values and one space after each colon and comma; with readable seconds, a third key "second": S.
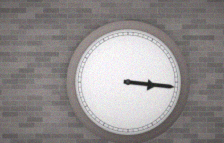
{"hour": 3, "minute": 16}
